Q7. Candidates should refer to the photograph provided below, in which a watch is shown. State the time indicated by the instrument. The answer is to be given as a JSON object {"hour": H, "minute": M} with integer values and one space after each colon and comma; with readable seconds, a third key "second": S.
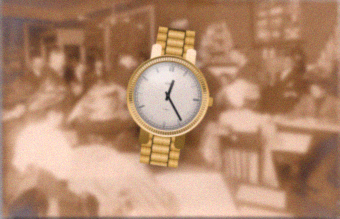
{"hour": 12, "minute": 24}
